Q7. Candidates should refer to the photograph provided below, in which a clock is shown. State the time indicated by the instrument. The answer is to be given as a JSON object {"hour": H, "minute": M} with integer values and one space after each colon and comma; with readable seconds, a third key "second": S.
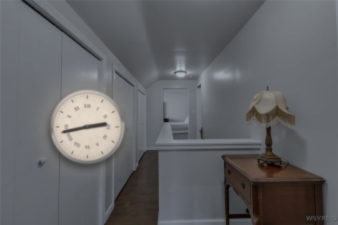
{"hour": 2, "minute": 43}
